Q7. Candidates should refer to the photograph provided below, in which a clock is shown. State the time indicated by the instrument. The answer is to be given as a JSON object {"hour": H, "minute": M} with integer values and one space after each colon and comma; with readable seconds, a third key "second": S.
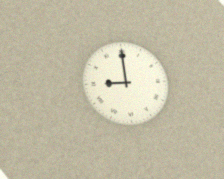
{"hour": 9, "minute": 0}
